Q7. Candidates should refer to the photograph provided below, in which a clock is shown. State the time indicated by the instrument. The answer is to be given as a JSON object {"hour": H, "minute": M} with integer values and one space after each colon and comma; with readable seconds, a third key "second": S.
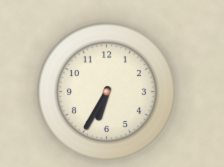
{"hour": 6, "minute": 35}
